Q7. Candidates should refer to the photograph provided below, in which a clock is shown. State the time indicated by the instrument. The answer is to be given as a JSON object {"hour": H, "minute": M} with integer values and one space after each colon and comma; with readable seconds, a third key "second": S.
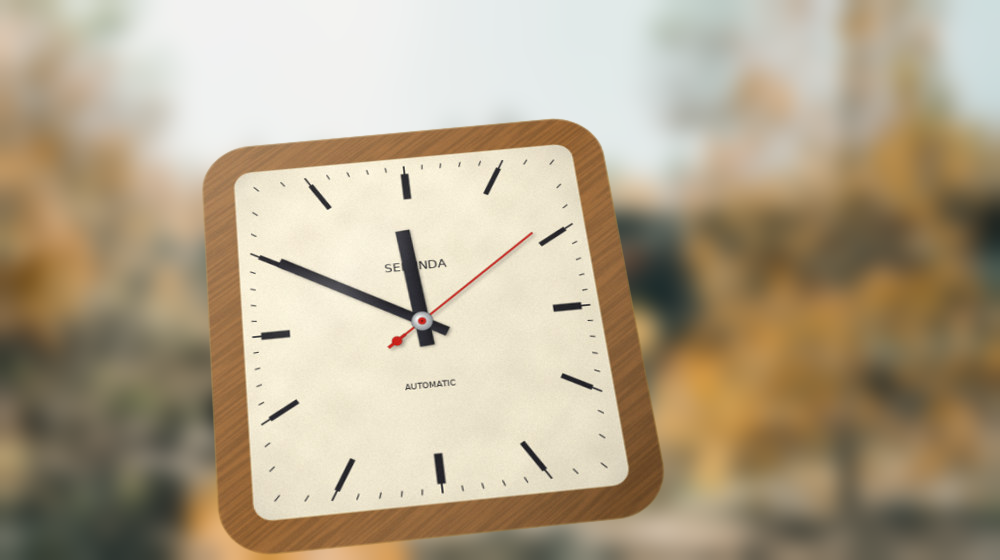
{"hour": 11, "minute": 50, "second": 9}
